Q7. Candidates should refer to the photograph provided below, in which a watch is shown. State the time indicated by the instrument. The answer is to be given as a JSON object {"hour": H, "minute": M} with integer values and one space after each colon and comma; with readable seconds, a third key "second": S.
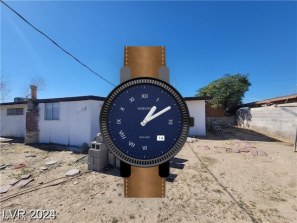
{"hour": 1, "minute": 10}
